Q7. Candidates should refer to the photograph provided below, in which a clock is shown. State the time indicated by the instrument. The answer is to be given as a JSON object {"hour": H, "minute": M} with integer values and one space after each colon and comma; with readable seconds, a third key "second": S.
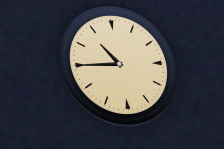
{"hour": 10, "minute": 45}
